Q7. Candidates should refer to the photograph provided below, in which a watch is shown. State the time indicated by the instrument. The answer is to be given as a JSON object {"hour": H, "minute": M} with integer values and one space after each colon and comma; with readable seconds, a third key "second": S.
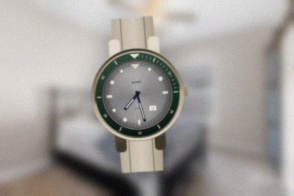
{"hour": 7, "minute": 28}
